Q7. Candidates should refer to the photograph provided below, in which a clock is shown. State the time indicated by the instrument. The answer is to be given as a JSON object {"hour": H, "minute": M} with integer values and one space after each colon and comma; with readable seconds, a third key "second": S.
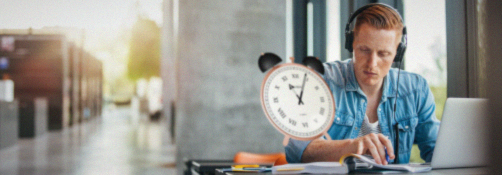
{"hour": 11, "minute": 4}
